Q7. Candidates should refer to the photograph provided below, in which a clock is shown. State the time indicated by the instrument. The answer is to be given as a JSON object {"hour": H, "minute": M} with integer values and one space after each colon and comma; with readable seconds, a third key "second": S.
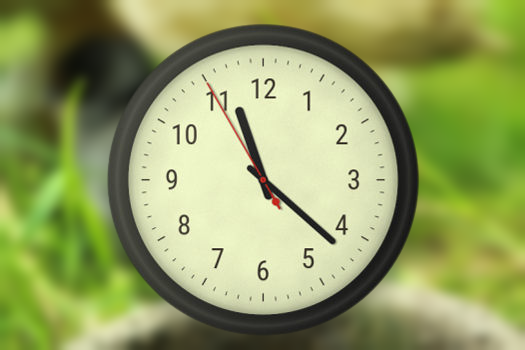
{"hour": 11, "minute": 21, "second": 55}
